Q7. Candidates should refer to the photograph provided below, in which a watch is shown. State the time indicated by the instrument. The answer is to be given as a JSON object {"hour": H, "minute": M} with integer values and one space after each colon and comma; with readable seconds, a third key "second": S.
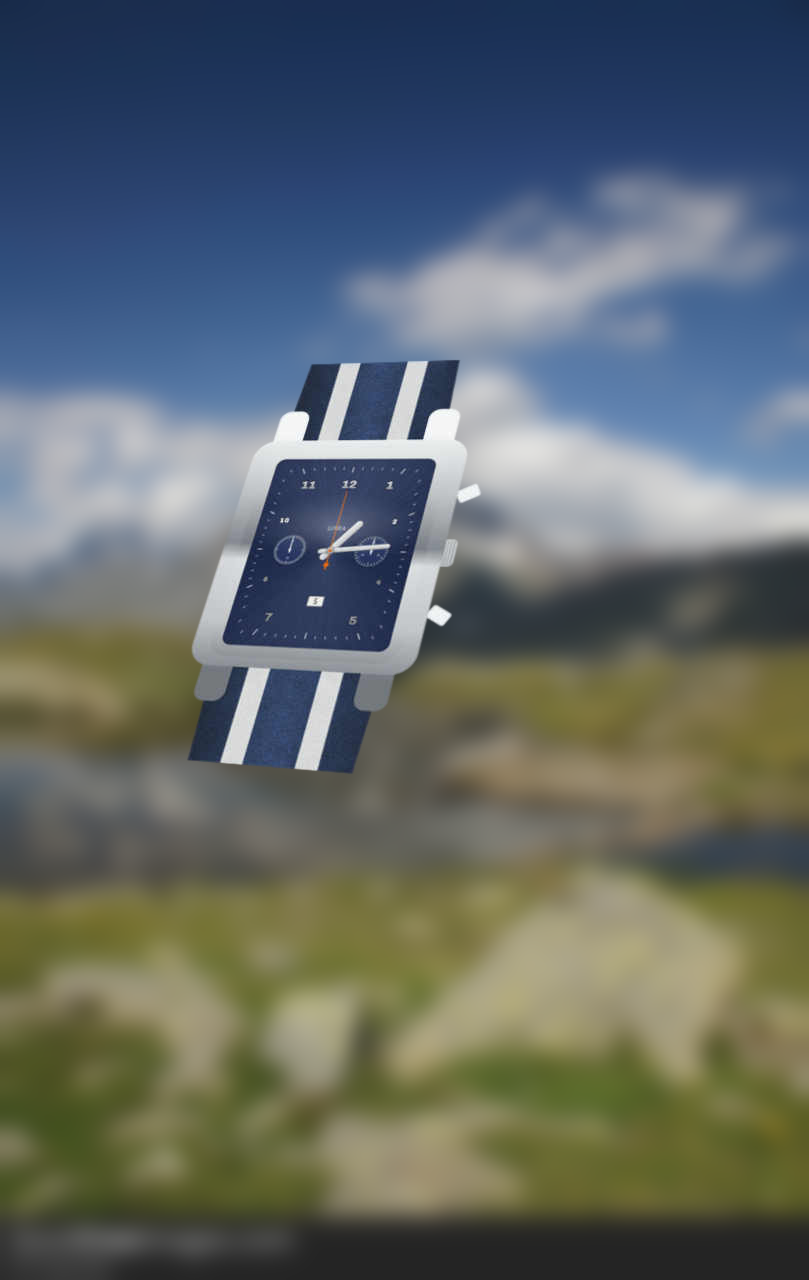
{"hour": 1, "minute": 14}
